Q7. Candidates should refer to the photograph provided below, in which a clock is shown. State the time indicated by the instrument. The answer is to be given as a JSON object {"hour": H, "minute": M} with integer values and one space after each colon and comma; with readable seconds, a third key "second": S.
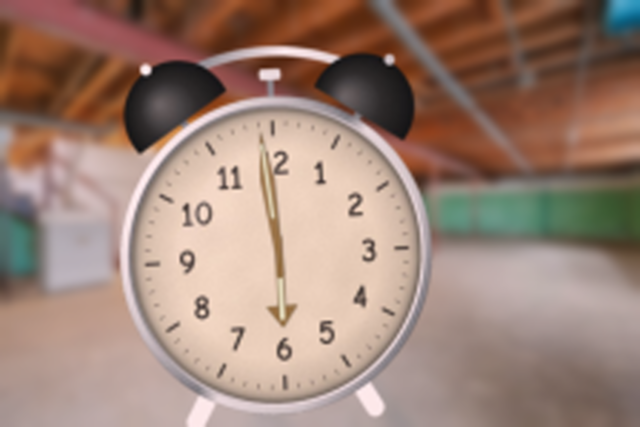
{"hour": 5, "minute": 59}
